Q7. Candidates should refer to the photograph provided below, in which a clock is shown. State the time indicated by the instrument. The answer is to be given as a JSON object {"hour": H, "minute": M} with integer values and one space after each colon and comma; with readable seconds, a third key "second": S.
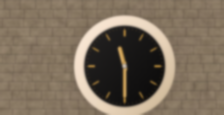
{"hour": 11, "minute": 30}
